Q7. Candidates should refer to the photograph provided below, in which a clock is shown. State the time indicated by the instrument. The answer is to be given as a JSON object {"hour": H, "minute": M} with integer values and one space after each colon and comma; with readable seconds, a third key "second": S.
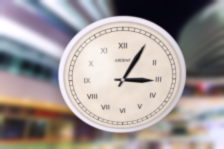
{"hour": 3, "minute": 5}
